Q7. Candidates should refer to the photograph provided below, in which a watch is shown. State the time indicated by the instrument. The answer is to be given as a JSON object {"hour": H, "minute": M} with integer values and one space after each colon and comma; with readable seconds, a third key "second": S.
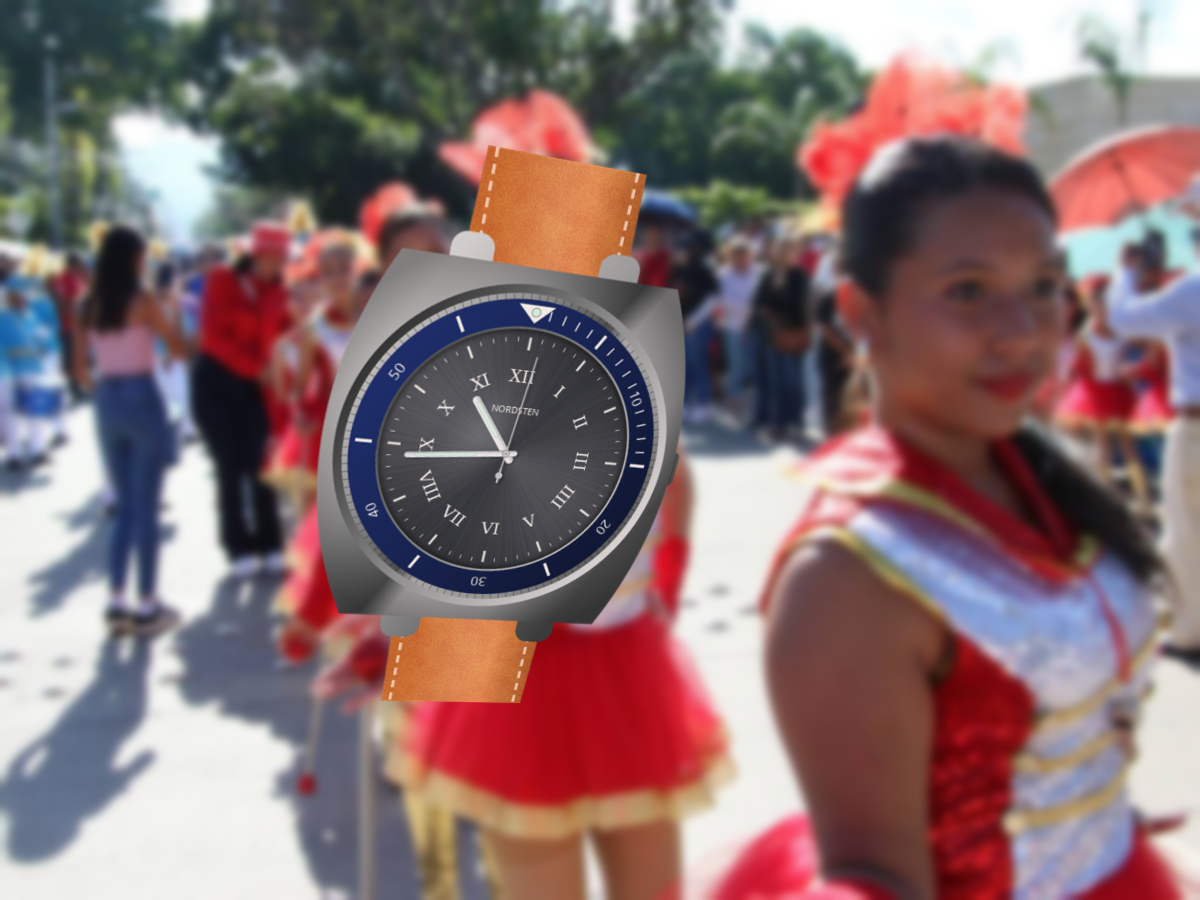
{"hour": 10, "minute": 44, "second": 1}
